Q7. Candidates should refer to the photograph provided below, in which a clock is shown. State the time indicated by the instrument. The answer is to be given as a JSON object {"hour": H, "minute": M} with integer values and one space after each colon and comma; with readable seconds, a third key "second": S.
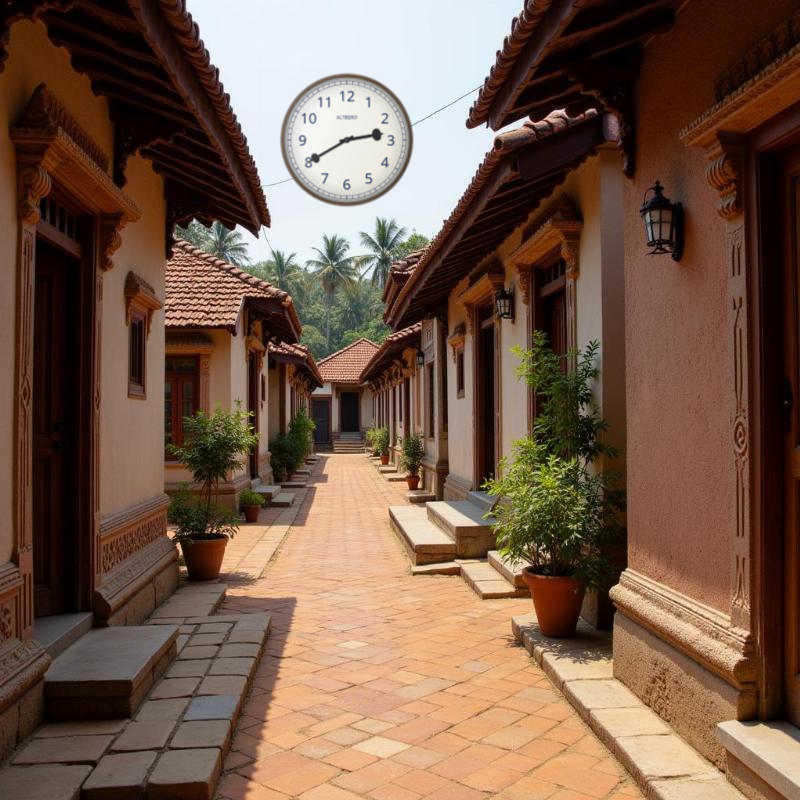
{"hour": 2, "minute": 40}
